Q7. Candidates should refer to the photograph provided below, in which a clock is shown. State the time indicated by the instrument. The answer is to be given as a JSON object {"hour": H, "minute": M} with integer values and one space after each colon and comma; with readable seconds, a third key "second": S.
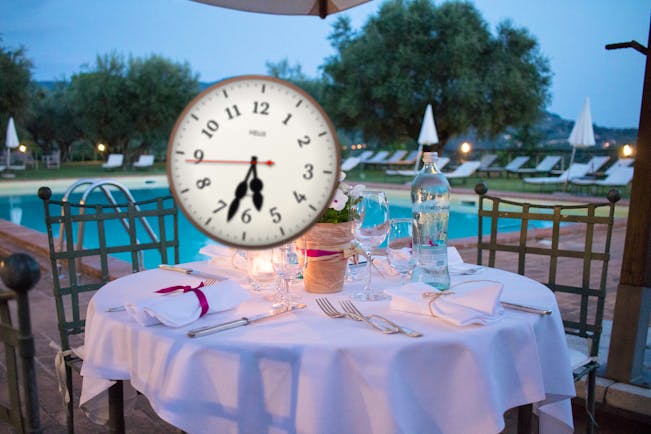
{"hour": 5, "minute": 32, "second": 44}
